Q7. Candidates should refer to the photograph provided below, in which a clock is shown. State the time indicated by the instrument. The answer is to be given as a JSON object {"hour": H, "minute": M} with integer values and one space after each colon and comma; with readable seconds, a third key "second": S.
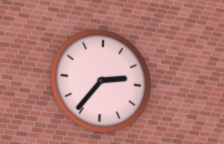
{"hour": 2, "minute": 36}
